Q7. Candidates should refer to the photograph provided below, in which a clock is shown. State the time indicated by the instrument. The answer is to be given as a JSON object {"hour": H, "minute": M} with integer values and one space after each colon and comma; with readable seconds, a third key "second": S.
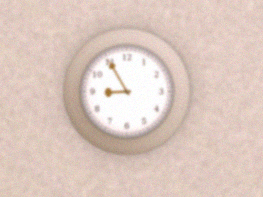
{"hour": 8, "minute": 55}
